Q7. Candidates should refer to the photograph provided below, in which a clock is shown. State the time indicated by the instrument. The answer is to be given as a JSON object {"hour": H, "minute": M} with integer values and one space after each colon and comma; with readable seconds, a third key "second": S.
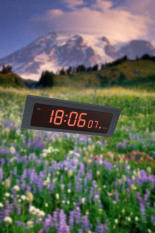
{"hour": 18, "minute": 6, "second": 7}
